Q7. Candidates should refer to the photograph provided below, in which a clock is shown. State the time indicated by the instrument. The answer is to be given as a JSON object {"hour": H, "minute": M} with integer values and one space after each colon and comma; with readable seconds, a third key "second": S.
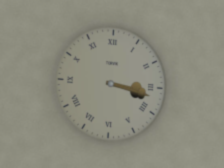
{"hour": 3, "minute": 17}
